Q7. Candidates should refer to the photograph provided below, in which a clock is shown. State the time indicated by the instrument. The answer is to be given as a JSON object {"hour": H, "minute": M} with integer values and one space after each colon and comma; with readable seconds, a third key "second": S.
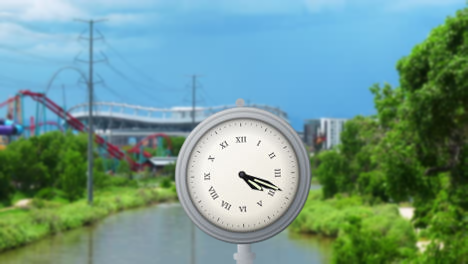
{"hour": 4, "minute": 19}
